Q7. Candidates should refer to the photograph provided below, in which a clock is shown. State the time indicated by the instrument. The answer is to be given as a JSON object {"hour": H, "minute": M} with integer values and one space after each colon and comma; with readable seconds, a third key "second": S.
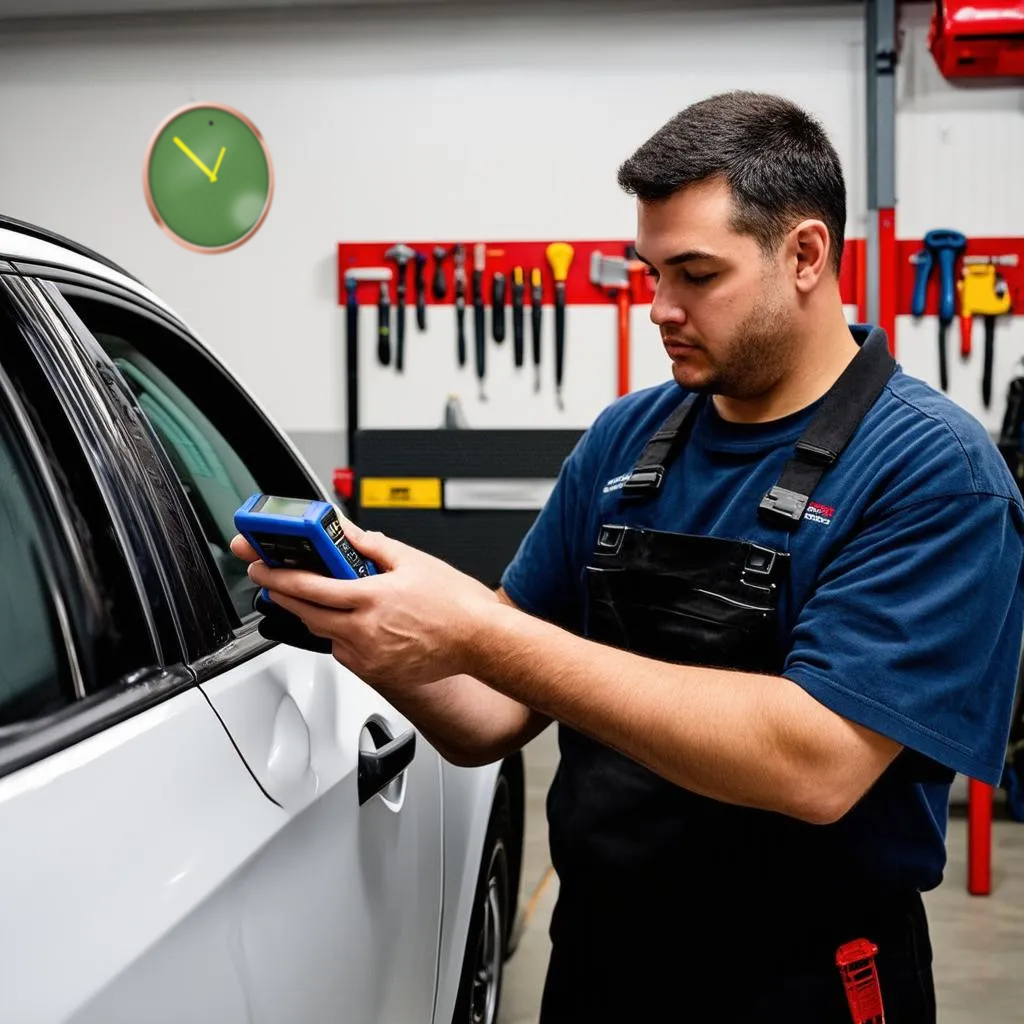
{"hour": 12, "minute": 52}
